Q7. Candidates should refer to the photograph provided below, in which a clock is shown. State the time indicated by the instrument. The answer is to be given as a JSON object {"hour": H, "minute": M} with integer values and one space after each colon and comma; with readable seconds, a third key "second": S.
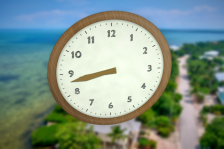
{"hour": 8, "minute": 43}
